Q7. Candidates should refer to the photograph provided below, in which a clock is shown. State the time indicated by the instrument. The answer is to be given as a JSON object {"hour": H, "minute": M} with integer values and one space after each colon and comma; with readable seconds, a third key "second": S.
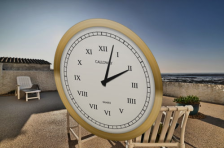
{"hour": 2, "minute": 3}
